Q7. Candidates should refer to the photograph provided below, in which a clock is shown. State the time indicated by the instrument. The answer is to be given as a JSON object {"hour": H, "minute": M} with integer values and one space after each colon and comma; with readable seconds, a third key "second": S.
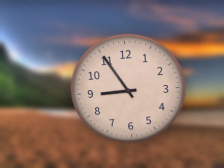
{"hour": 8, "minute": 55}
